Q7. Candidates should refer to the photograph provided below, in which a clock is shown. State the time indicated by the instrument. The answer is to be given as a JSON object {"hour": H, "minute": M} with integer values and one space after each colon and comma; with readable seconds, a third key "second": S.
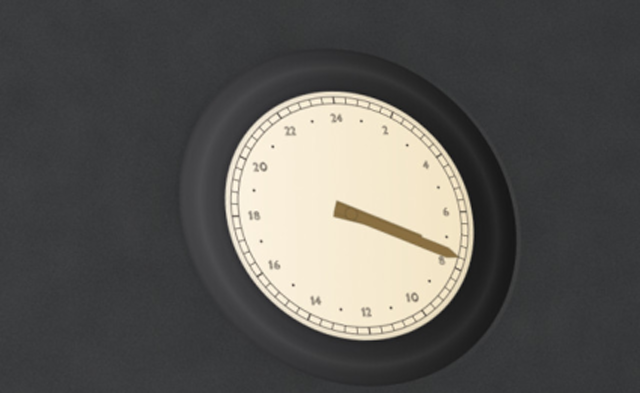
{"hour": 7, "minute": 19}
